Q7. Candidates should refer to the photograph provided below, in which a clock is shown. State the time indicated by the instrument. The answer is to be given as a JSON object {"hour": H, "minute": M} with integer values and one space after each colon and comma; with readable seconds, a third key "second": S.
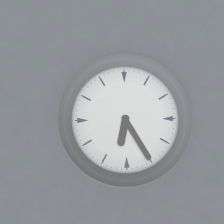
{"hour": 6, "minute": 25}
